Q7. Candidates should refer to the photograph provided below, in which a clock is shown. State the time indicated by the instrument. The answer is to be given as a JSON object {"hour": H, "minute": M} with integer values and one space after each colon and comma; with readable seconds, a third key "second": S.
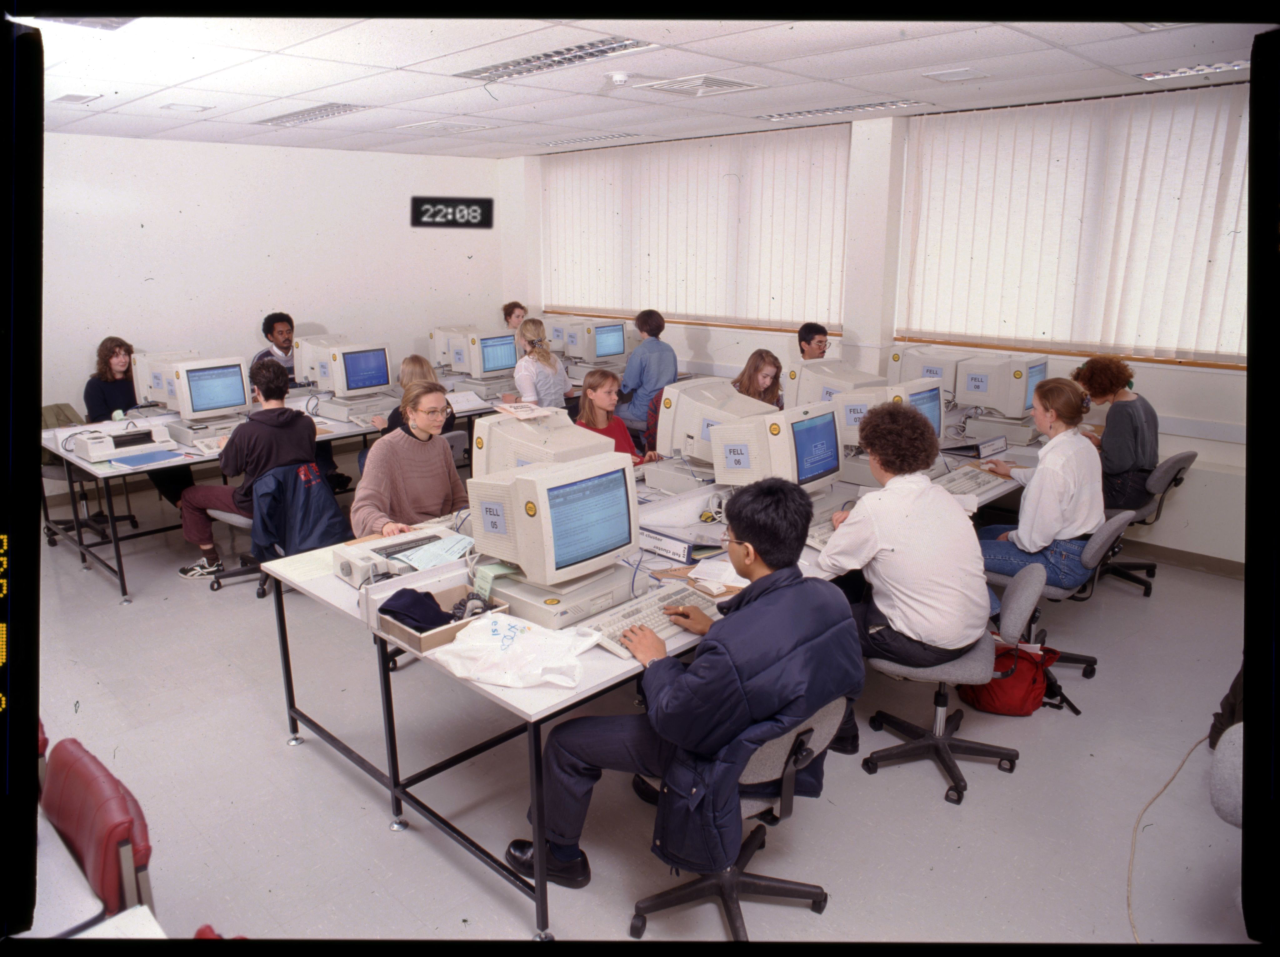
{"hour": 22, "minute": 8}
